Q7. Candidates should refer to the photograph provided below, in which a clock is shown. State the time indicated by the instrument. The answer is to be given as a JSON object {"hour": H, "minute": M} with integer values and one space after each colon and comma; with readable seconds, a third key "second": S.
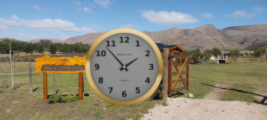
{"hour": 1, "minute": 53}
